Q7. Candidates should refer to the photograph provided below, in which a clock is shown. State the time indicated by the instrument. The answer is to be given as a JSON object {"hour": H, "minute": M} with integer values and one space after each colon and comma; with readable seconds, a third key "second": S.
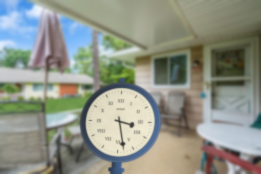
{"hour": 3, "minute": 28}
